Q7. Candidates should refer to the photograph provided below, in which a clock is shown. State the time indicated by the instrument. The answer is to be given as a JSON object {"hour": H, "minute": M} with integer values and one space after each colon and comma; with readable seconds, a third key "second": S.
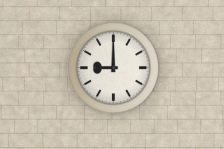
{"hour": 9, "minute": 0}
